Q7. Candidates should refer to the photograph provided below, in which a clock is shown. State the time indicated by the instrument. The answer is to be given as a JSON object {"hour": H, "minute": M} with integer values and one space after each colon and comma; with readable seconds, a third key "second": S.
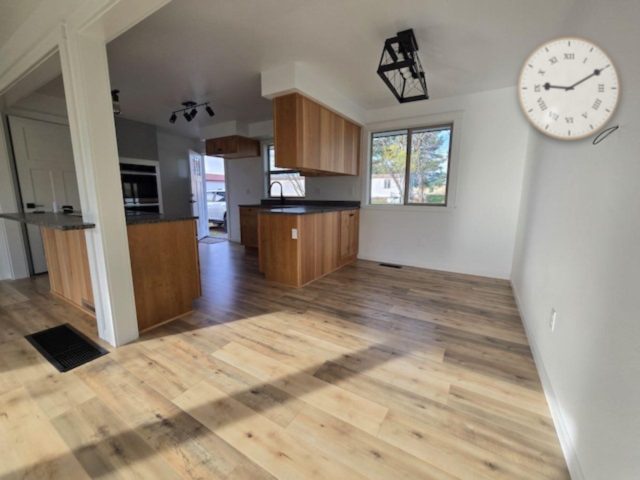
{"hour": 9, "minute": 10}
